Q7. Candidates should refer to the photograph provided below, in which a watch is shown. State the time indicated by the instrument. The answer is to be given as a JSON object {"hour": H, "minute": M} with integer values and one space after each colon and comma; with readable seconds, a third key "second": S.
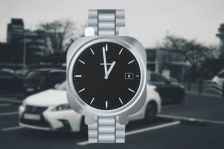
{"hour": 12, "minute": 59}
